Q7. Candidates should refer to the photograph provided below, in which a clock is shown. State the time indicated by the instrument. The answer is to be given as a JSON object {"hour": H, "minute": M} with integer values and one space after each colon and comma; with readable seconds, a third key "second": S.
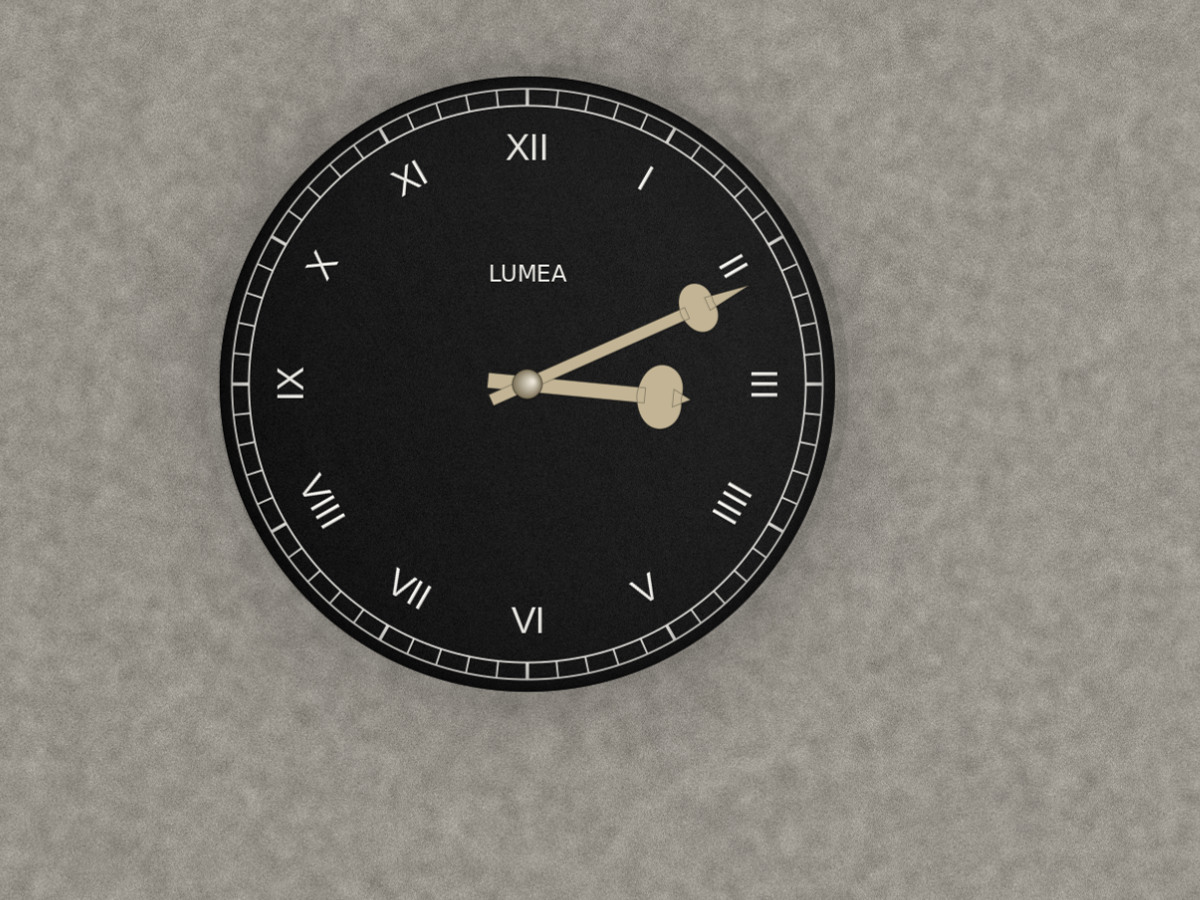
{"hour": 3, "minute": 11}
